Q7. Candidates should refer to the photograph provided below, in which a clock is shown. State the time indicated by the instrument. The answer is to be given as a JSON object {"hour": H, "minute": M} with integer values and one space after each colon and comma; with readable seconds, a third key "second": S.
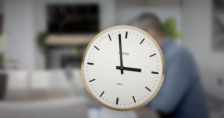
{"hour": 2, "minute": 58}
